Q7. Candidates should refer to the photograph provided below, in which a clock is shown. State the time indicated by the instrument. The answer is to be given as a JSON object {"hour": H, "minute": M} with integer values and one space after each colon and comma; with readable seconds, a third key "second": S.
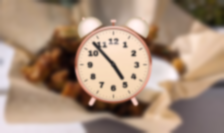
{"hour": 4, "minute": 53}
